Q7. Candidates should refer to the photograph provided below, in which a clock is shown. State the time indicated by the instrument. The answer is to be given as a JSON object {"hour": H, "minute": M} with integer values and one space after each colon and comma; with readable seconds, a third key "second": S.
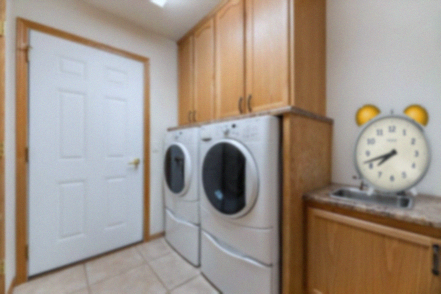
{"hour": 7, "minute": 42}
